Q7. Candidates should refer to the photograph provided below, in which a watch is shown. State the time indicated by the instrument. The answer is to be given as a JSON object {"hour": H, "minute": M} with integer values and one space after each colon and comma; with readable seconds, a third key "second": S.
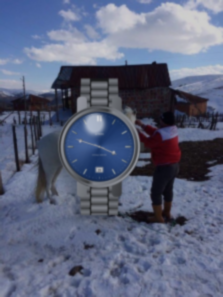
{"hour": 3, "minute": 48}
